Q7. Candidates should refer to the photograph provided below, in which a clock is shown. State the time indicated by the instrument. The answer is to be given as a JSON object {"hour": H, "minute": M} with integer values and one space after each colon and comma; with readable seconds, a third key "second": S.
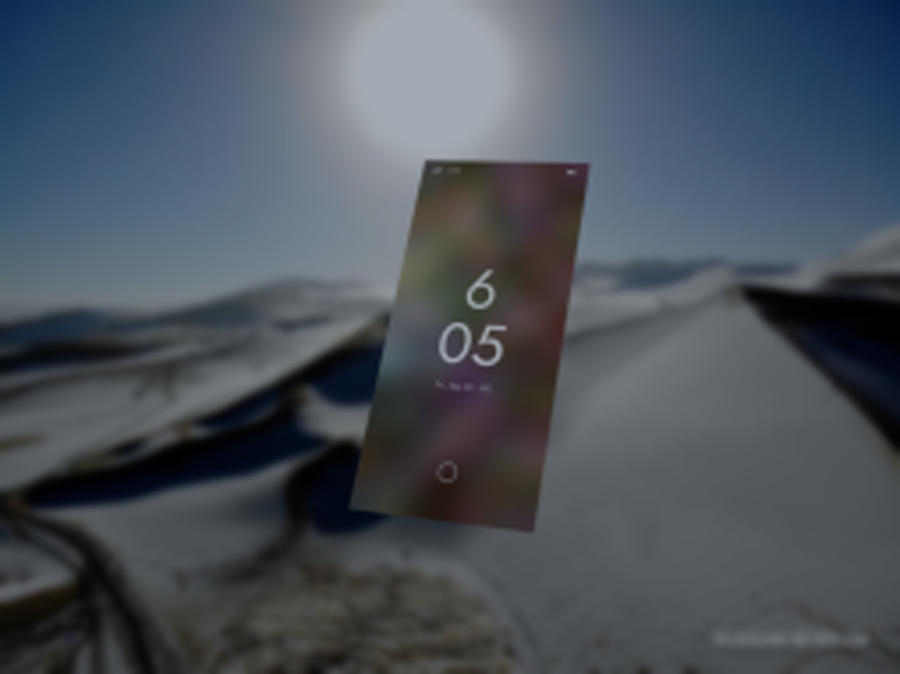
{"hour": 6, "minute": 5}
